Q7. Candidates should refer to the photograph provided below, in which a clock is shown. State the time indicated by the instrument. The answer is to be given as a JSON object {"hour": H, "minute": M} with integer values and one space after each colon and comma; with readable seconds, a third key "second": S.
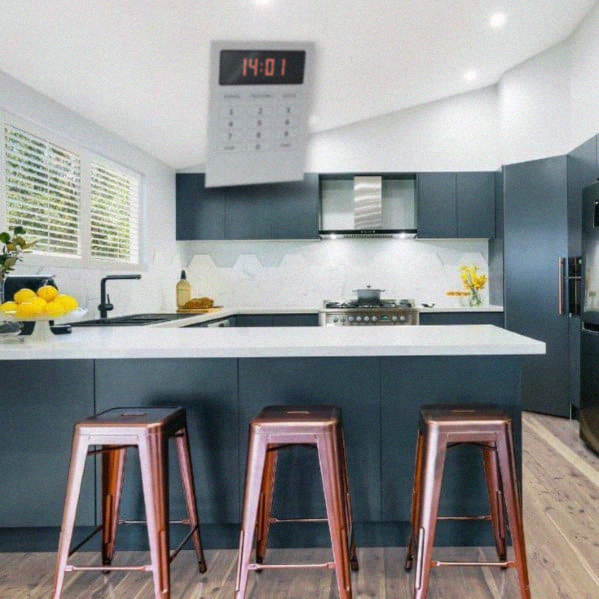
{"hour": 14, "minute": 1}
